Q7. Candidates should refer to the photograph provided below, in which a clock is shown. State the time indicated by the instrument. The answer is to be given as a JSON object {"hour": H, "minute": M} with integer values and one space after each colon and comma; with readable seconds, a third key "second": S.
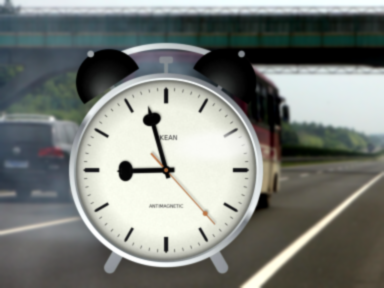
{"hour": 8, "minute": 57, "second": 23}
